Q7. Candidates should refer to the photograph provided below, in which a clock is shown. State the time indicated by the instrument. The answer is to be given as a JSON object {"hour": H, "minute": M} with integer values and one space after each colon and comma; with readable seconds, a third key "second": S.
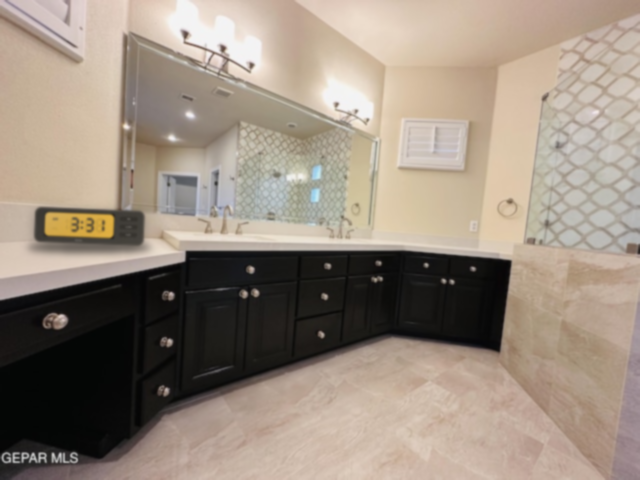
{"hour": 3, "minute": 31}
